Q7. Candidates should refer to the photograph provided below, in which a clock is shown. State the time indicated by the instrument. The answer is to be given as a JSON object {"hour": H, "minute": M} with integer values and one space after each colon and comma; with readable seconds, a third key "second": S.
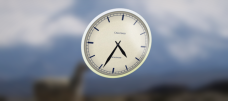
{"hour": 4, "minute": 34}
